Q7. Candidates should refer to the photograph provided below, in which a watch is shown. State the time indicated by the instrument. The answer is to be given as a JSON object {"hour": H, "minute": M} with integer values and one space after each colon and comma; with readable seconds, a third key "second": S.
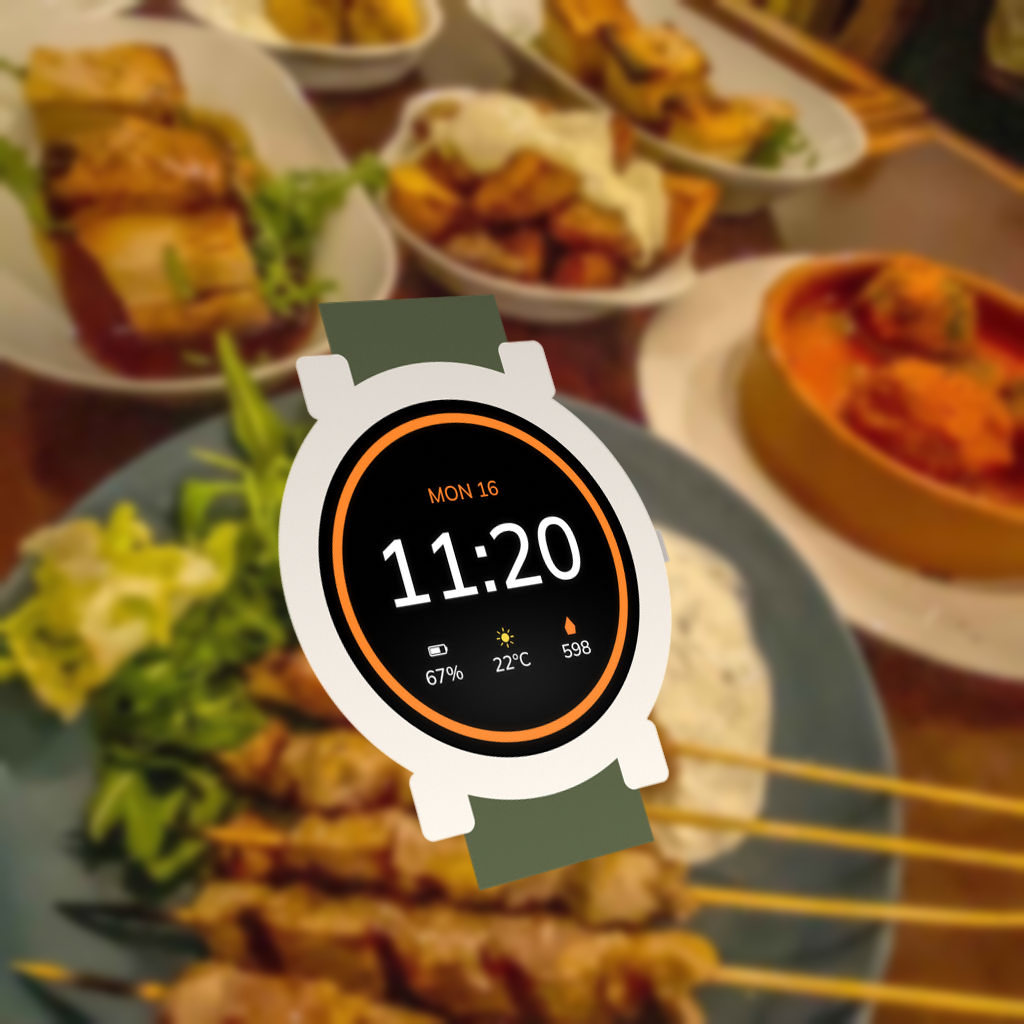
{"hour": 11, "minute": 20}
